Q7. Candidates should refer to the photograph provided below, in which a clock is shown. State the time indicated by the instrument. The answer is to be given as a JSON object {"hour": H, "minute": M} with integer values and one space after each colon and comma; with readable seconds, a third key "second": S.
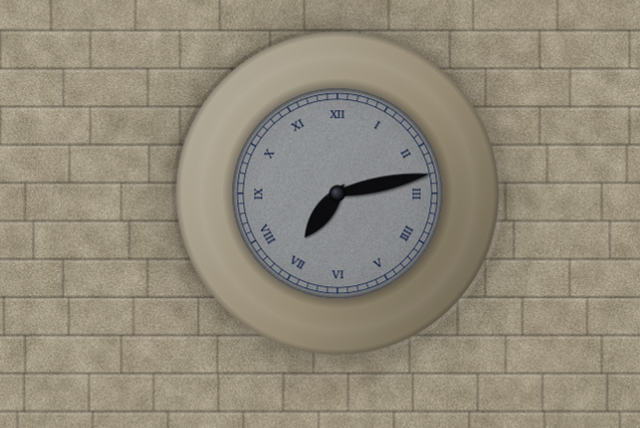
{"hour": 7, "minute": 13}
